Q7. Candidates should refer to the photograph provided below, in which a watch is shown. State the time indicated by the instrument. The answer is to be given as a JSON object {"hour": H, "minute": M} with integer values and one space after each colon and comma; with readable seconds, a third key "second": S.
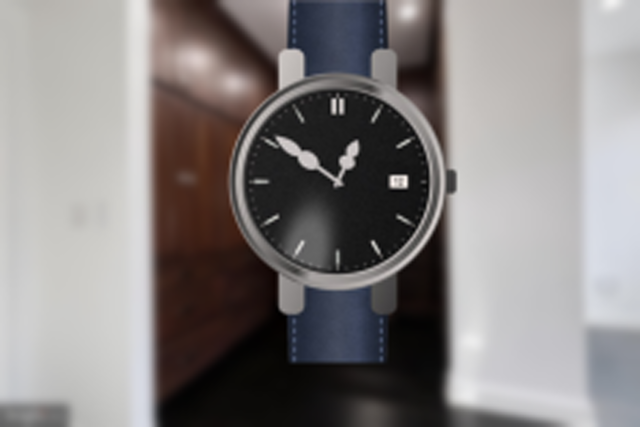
{"hour": 12, "minute": 51}
